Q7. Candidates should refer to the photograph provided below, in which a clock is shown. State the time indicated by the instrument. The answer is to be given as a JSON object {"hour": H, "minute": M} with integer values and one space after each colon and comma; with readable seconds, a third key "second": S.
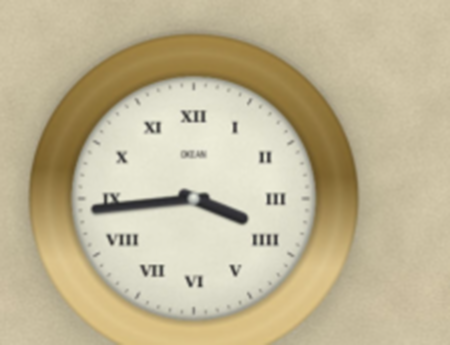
{"hour": 3, "minute": 44}
